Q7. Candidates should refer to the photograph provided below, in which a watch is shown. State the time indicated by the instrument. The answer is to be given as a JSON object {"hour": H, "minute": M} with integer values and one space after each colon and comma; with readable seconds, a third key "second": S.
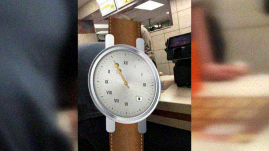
{"hour": 10, "minute": 55}
